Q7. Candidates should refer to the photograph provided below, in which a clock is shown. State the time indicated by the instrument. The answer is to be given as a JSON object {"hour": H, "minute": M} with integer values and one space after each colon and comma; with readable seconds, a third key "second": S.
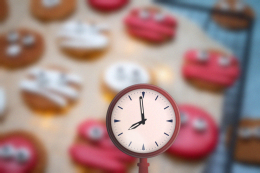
{"hour": 7, "minute": 59}
